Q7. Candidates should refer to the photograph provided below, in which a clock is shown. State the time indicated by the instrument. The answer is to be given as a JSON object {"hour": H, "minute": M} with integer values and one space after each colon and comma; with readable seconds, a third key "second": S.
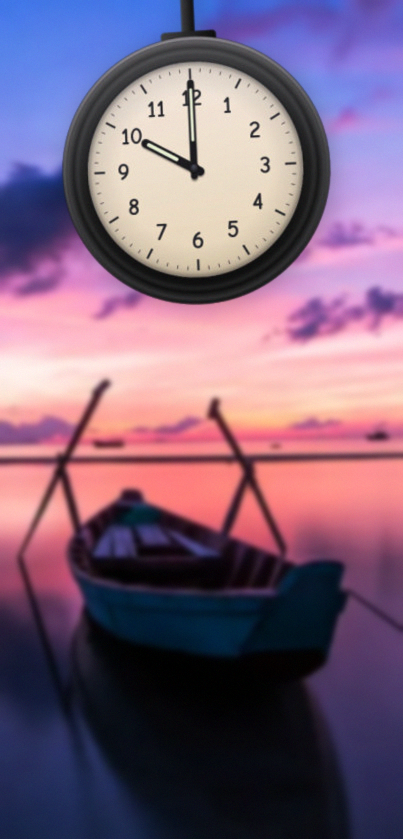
{"hour": 10, "minute": 0}
